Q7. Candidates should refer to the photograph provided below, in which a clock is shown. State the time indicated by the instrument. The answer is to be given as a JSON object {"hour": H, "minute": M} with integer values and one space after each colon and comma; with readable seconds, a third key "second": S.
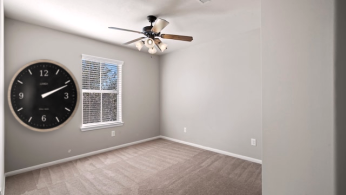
{"hour": 2, "minute": 11}
